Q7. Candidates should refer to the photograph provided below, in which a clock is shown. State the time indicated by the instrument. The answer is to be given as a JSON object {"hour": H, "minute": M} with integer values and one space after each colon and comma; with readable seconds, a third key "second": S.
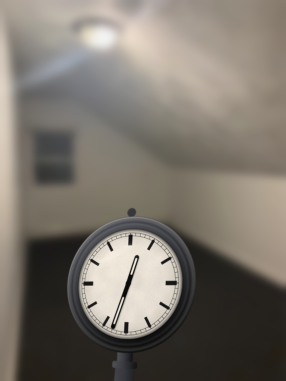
{"hour": 12, "minute": 33}
